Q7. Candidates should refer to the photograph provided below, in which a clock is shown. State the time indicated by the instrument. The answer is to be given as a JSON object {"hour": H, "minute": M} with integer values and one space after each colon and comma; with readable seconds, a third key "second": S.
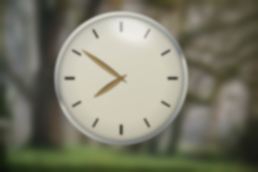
{"hour": 7, "minute": 51}
